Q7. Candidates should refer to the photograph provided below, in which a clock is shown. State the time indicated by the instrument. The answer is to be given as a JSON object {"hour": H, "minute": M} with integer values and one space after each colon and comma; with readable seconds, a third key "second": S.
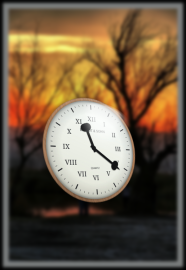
{"hour": 11, "minute": 21}
